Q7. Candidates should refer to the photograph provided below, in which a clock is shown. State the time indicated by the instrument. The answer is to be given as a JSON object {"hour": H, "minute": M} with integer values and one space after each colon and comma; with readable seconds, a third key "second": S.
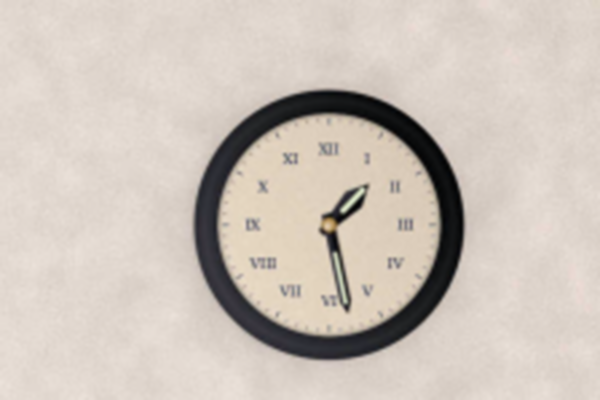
{"hour": 1, "minute": 28}
